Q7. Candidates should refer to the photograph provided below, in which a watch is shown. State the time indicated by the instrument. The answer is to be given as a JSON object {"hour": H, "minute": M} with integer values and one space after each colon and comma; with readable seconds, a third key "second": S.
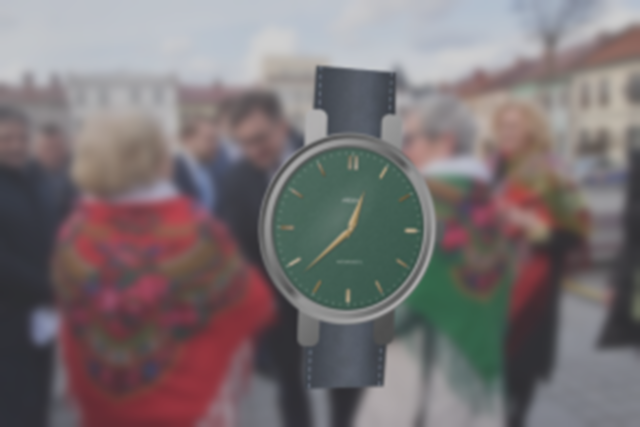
{"hour": 12, "minute": 38}
